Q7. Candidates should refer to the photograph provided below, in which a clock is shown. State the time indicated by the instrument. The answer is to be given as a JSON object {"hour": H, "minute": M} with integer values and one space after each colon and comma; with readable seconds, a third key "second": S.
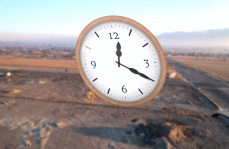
{"hour": 12, "minute": 20}
